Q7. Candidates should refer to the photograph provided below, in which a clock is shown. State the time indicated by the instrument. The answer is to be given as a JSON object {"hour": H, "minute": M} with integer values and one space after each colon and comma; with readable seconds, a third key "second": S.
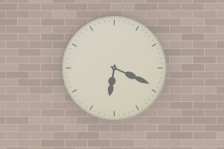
{"hour": 6, "minute": 19}
